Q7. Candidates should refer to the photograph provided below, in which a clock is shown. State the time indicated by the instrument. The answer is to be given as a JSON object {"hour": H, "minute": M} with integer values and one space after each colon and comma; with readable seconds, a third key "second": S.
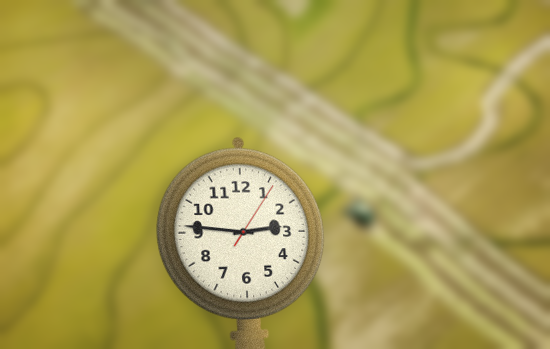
{"hour": 2, "minute": 46, "second": 6}
